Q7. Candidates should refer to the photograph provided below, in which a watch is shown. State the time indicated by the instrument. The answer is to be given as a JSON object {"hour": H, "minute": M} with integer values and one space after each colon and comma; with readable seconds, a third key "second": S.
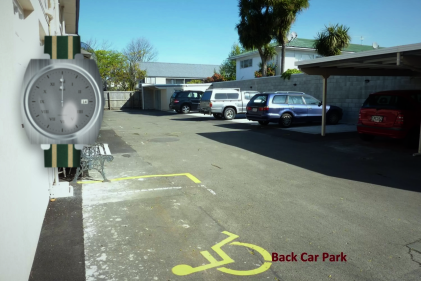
{"hour": 12, "minute": 0}
